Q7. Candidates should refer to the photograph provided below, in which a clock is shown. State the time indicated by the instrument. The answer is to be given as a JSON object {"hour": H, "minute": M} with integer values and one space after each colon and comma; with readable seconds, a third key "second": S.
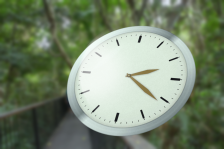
{"hour": 2, "minute": 21}
